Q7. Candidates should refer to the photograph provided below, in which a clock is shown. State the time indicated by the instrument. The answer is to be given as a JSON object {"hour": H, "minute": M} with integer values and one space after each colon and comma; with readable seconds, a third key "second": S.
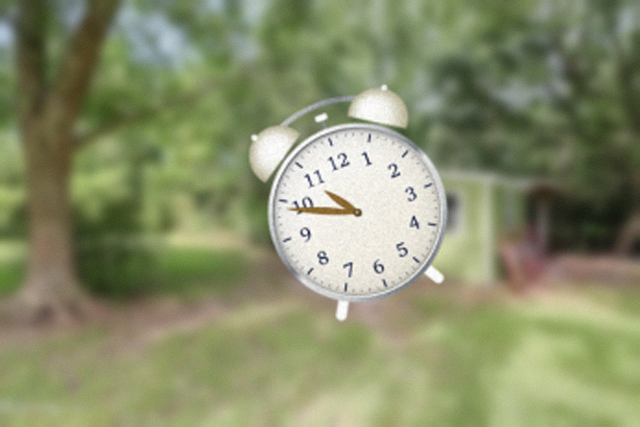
{"hour": 10, "minute": 49}
